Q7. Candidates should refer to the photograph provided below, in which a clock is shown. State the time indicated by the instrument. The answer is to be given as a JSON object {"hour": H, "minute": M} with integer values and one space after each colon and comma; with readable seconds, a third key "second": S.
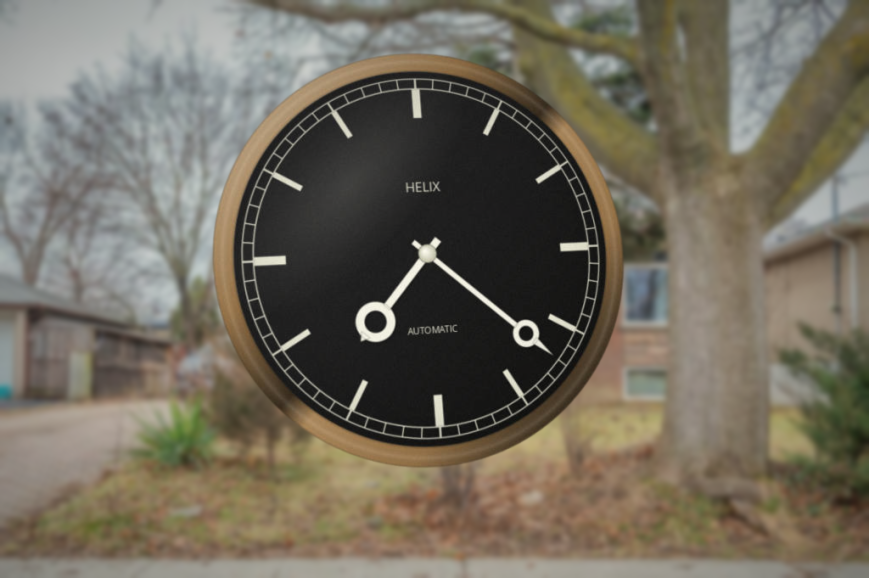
{"hour": 7, "minute": 22}
